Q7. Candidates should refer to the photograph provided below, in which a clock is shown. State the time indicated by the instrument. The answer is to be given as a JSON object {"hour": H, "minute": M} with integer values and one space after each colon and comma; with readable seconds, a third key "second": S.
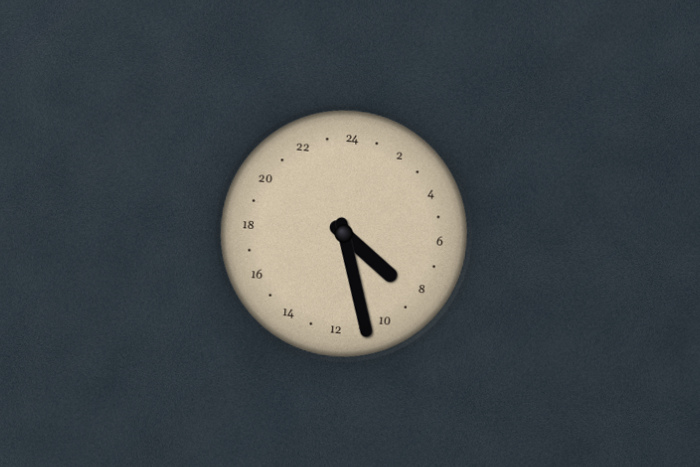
{"hour": 8, "minute": 27}
